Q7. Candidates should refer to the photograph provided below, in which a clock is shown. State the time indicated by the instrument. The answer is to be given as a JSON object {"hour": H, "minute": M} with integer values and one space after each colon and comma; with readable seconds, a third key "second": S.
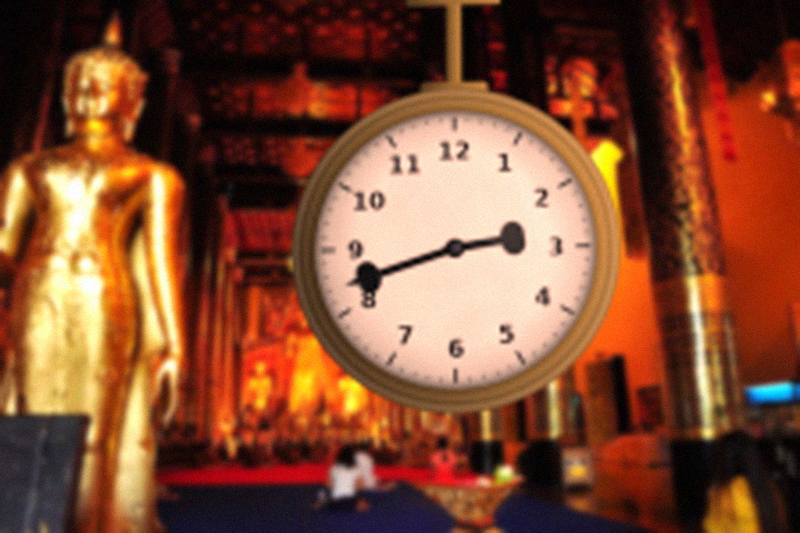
{"hour": 2, "minute": 42}
